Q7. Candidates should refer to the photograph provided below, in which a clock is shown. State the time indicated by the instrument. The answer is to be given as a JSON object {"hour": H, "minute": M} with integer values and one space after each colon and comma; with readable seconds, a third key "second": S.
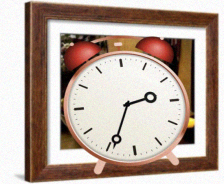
{"hour": 2, "minute": 34}
